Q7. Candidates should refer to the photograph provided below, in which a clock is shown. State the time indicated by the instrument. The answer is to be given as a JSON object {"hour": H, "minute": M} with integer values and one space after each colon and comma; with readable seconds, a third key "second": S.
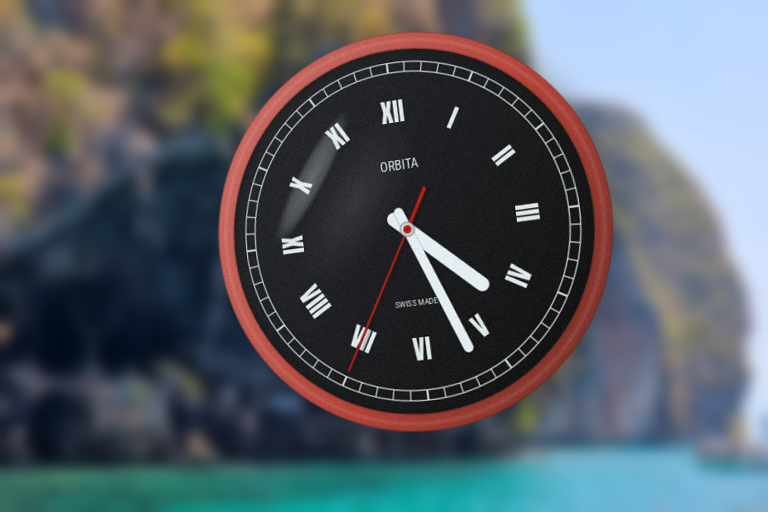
{"hour": 4, "minute": 26, "second": 35}
